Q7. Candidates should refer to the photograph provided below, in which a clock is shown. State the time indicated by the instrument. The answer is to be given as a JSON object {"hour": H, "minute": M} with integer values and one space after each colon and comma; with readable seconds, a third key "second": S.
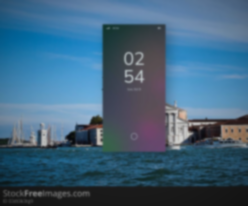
{"hour": 2, "minute": 54}
